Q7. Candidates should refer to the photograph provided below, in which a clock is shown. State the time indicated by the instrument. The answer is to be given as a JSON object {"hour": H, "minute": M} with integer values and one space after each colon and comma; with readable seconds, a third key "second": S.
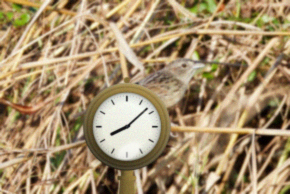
{"hour": 8, "minute": 8}
